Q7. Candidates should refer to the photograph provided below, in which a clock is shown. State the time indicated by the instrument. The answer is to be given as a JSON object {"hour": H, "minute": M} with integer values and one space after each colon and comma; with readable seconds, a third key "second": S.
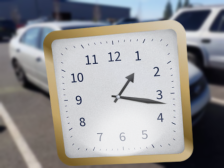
{"hour": 1, "minute": 17}
